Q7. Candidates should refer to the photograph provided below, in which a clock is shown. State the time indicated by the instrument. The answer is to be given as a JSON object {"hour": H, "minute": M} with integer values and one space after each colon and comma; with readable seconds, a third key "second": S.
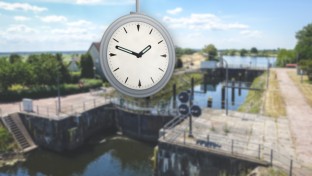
{"hour": 1, "minute": 48}
